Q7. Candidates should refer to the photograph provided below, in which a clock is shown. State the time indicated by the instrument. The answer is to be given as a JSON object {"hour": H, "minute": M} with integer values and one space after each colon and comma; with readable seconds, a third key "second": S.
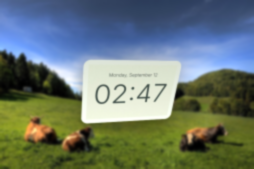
{"hour": 2, "minute": 47}
